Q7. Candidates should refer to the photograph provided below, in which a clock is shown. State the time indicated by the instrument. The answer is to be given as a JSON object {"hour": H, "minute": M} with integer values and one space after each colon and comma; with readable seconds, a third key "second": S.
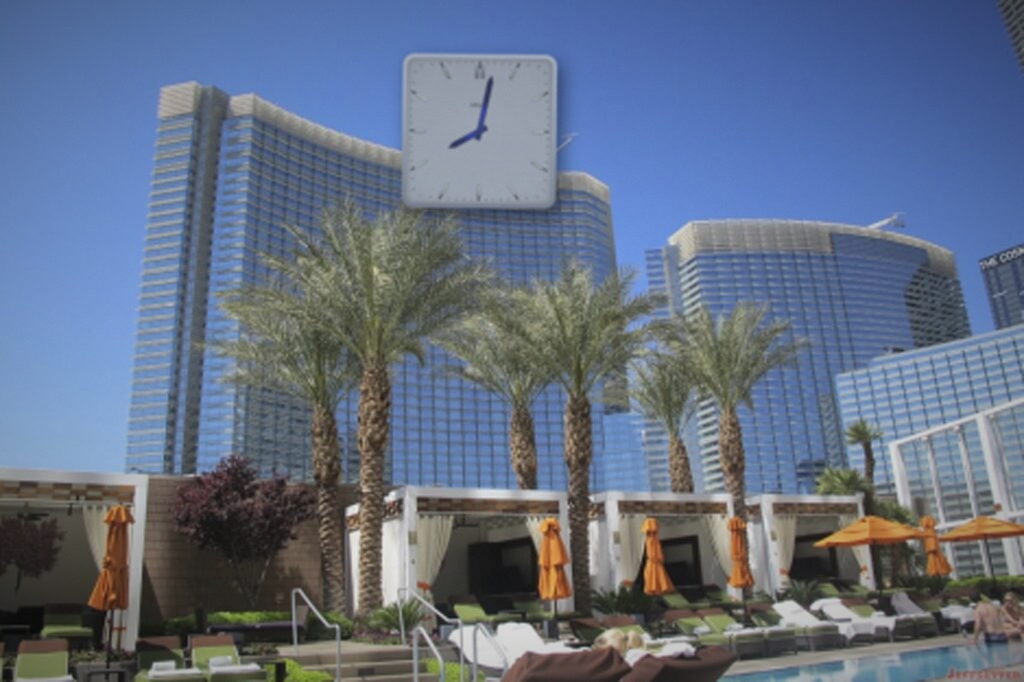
{"hour": 8, "minute": 2}
